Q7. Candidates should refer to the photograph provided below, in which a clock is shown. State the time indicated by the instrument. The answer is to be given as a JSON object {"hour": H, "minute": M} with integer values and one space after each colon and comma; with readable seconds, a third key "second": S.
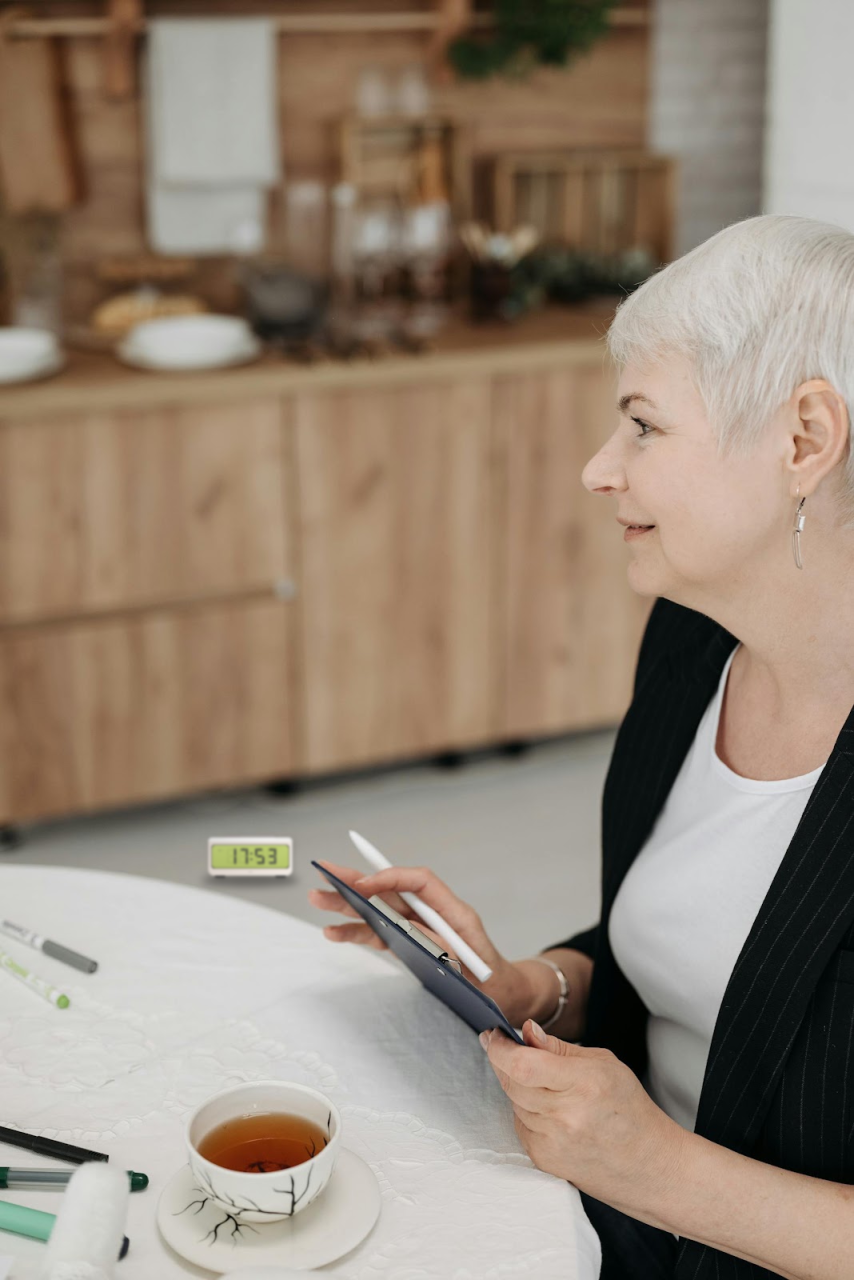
{"hour": 17, "minute": 53}
